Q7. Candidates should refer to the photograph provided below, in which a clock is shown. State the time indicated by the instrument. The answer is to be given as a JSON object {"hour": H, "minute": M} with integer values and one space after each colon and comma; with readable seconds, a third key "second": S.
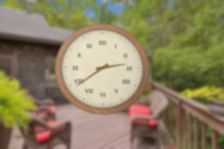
{"hour": 2, "minute": 39}
